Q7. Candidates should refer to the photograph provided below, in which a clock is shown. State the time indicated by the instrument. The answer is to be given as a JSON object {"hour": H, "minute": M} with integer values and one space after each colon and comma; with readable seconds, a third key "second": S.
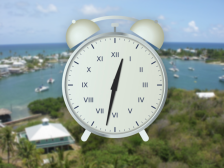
{"hour": 12, "minute": 32}
